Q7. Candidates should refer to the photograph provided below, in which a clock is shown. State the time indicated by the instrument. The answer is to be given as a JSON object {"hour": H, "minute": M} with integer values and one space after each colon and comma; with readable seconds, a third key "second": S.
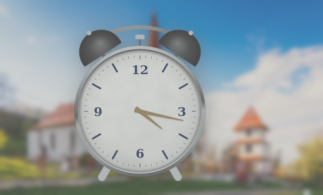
{"hour": 4, "minute": 17}
